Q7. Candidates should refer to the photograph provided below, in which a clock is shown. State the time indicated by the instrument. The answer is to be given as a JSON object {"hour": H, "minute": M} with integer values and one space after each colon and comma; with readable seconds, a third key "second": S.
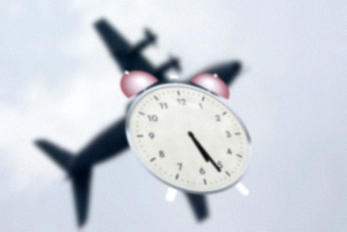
{"hour": 5, "minute": 26}
